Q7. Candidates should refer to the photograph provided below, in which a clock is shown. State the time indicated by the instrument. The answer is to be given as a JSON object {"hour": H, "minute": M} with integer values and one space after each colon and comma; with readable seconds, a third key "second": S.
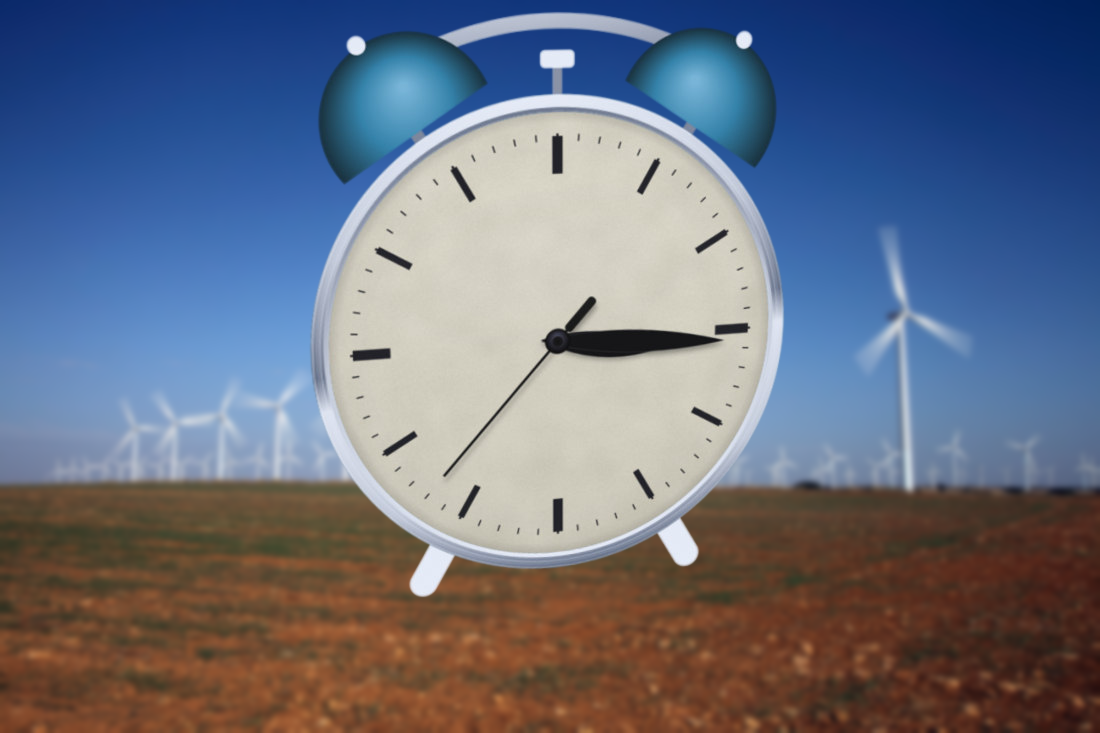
{"hour": 3, "minute": 15, "second": 37}
